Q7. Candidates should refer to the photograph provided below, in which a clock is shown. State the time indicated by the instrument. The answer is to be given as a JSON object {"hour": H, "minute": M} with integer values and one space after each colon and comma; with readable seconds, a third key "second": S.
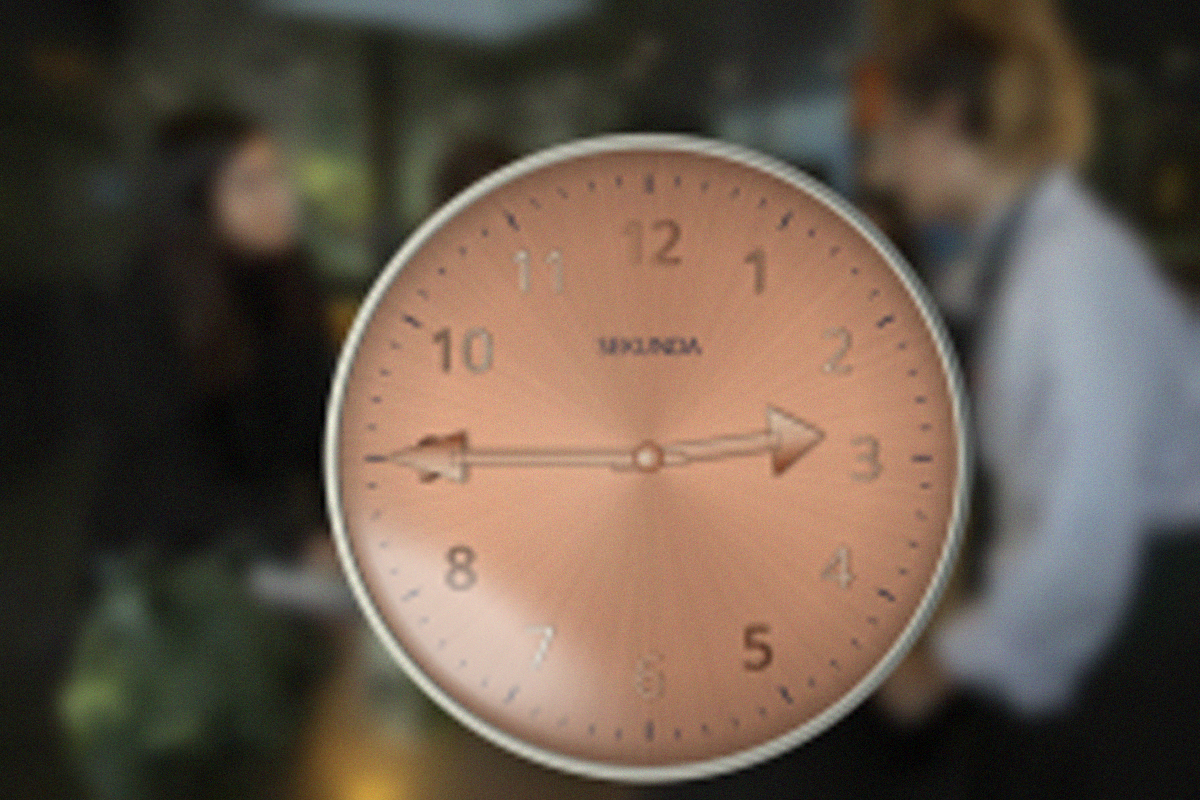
{"hour": 2, "minute": 45}
